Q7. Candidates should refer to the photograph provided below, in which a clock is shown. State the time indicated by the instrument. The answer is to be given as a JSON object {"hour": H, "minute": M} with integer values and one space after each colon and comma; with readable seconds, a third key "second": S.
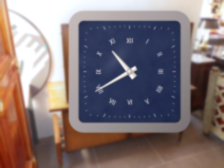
{"hour": 10, "minute": 40}
